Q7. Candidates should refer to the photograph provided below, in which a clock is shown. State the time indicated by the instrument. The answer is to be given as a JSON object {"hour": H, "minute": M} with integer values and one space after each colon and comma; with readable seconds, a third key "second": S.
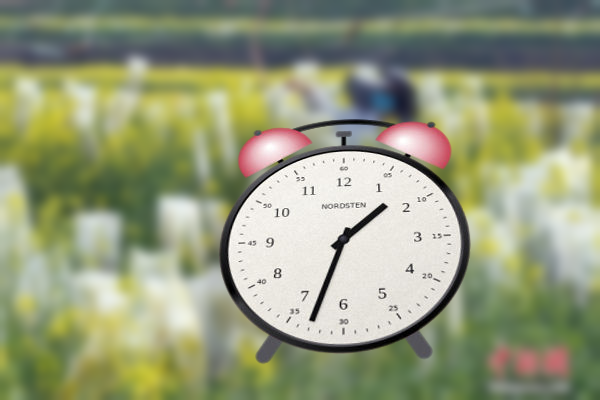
{"hour": 1, "minute": 33}
